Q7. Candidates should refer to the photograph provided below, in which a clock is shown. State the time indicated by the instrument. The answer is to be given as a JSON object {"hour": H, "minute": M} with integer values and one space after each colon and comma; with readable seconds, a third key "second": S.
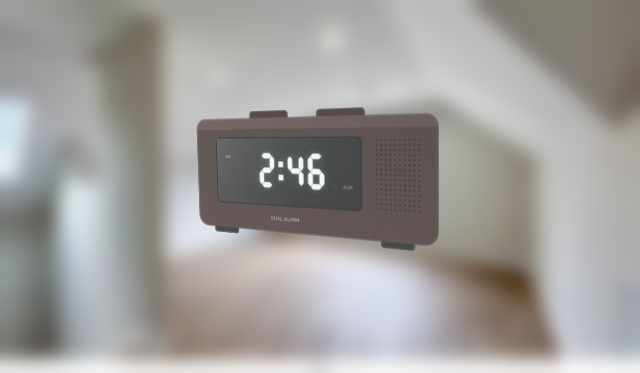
{"hour": 2, "minute": 46}
